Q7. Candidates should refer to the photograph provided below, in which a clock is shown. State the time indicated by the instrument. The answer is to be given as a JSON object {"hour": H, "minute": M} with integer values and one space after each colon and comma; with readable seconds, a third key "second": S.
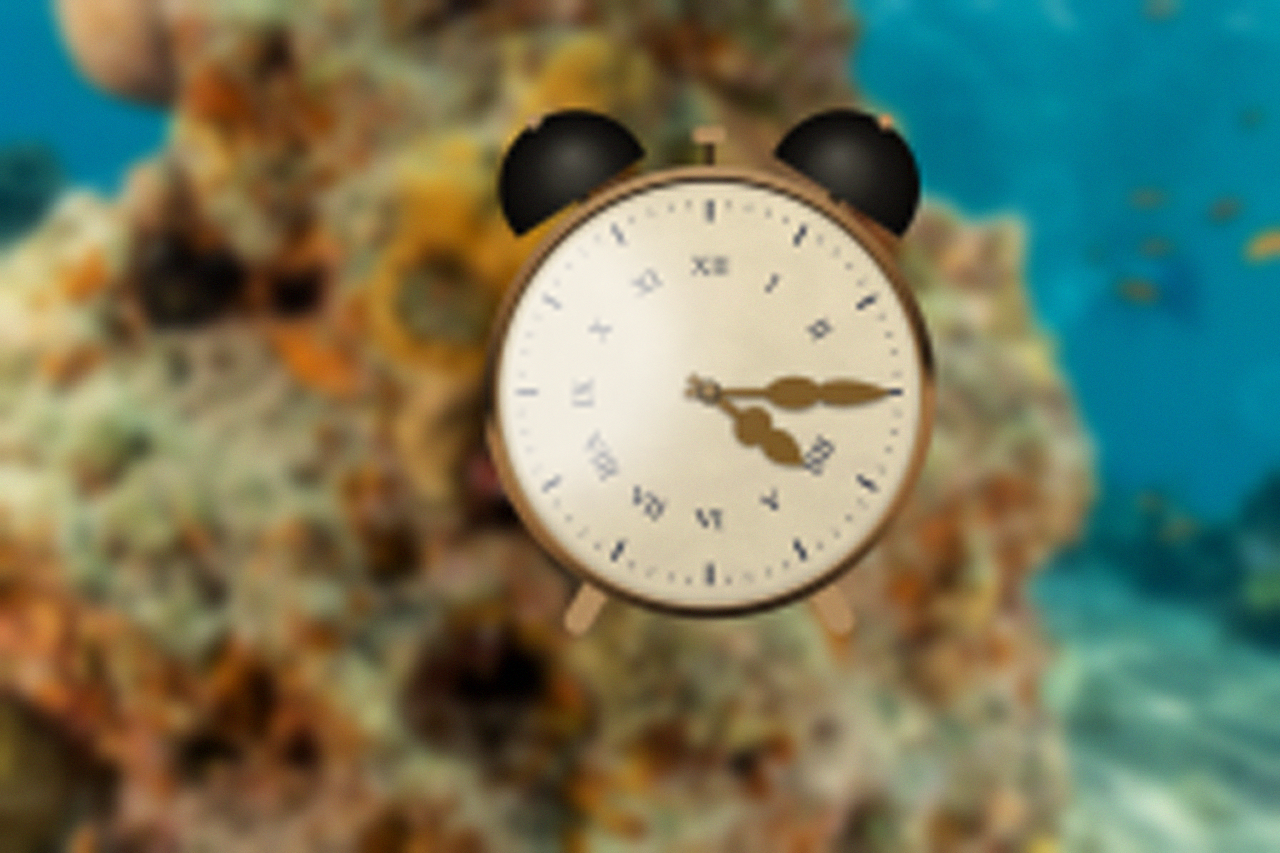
{"hour": 4, "minute": 15}
